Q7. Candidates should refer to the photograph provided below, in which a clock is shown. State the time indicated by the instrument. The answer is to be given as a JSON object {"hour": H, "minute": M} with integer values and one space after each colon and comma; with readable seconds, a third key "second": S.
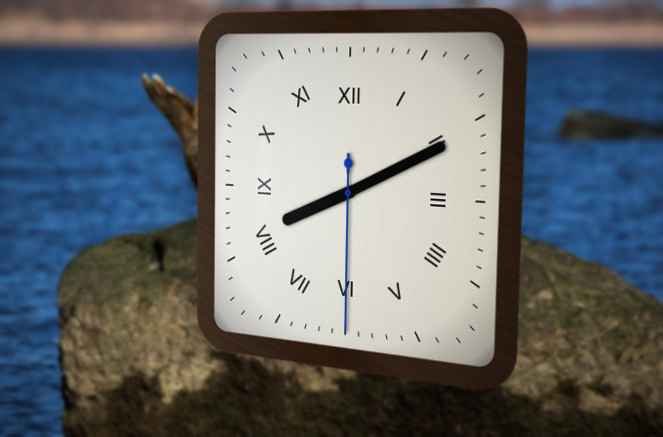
{"hour": 8, "minute": 10, "second": 30}
